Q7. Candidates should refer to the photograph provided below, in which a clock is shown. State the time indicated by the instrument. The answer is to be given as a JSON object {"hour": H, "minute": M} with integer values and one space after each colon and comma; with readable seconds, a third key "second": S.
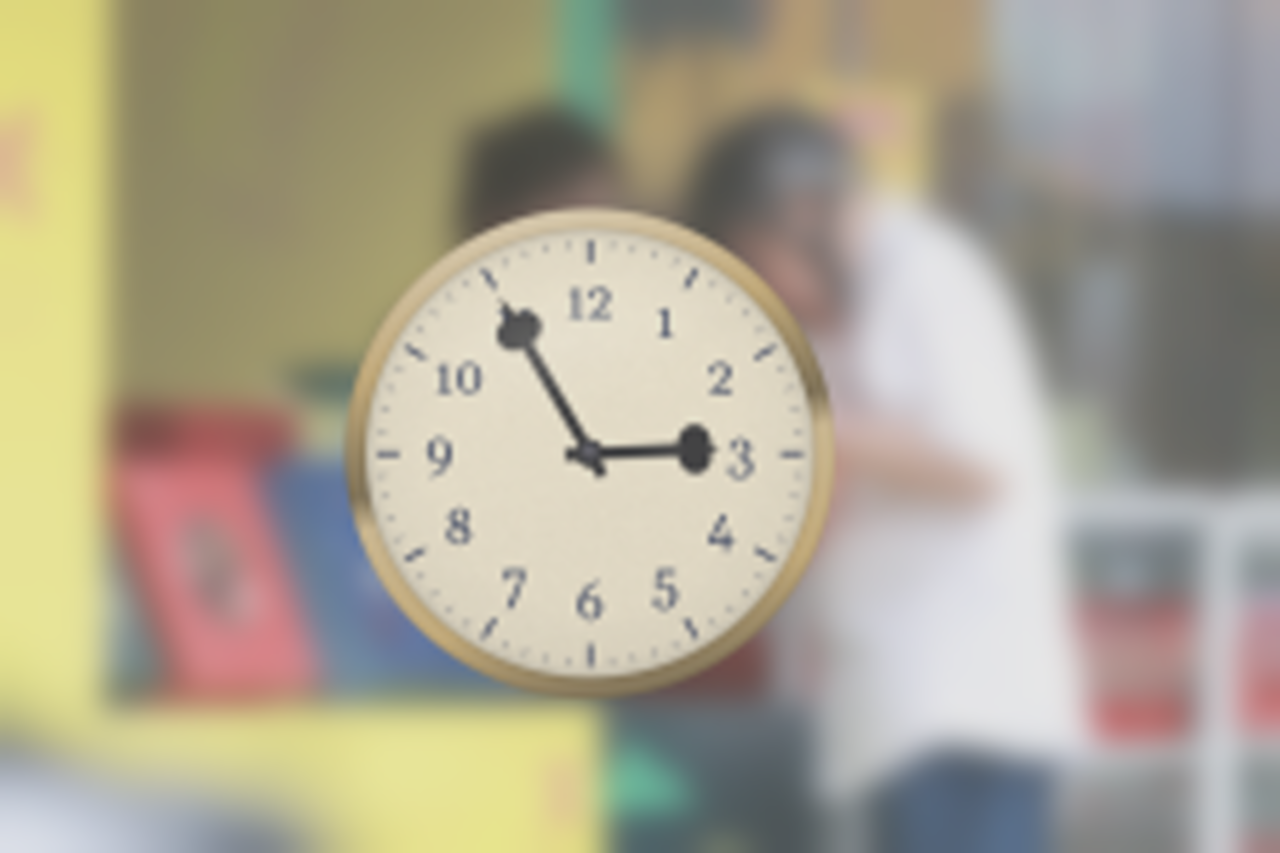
{"hour": 2, "minute": 55}
